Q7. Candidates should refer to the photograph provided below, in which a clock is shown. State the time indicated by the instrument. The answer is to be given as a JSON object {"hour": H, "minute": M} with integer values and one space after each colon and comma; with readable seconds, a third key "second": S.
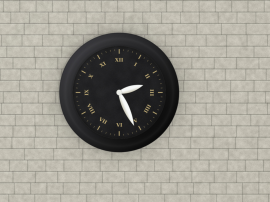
{"hour": 2, "minute": 26}
